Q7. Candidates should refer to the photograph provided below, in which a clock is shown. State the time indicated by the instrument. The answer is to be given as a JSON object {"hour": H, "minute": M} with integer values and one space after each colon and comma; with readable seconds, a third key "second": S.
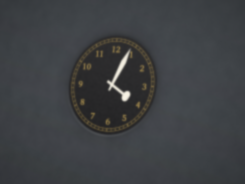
{"hour": 4, "minute": 4}
